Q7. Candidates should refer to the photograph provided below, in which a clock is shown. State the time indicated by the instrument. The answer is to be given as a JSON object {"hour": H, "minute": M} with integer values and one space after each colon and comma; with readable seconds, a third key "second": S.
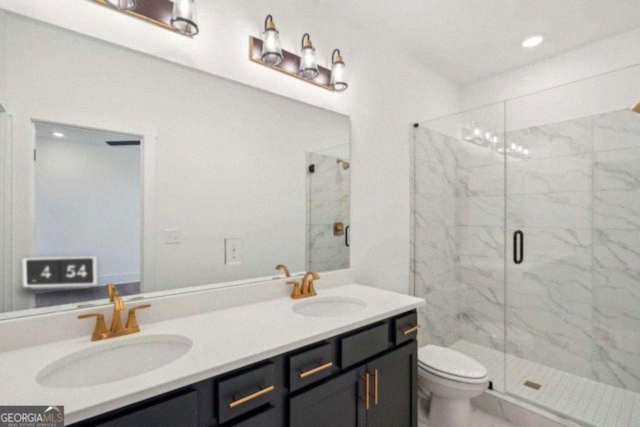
{"hour": 4, "minute": 54}
